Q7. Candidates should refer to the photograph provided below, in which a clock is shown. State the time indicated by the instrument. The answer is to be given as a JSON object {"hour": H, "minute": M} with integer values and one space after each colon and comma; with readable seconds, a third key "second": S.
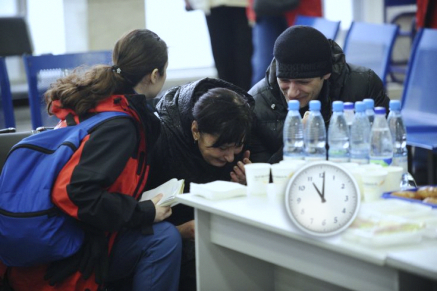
{"hour": 11, "minute": 1}
